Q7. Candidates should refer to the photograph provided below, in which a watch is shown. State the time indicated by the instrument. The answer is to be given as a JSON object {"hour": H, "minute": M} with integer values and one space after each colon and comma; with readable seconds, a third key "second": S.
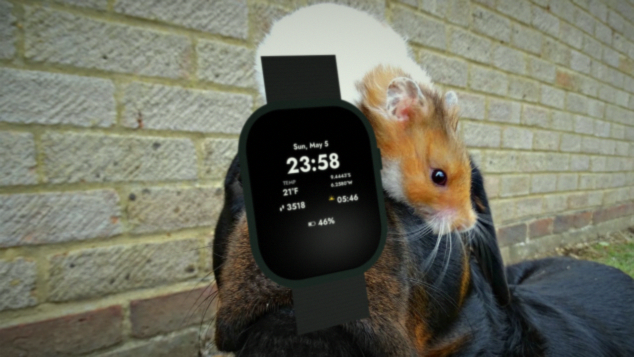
{"hour": 23, "minute": 58}
